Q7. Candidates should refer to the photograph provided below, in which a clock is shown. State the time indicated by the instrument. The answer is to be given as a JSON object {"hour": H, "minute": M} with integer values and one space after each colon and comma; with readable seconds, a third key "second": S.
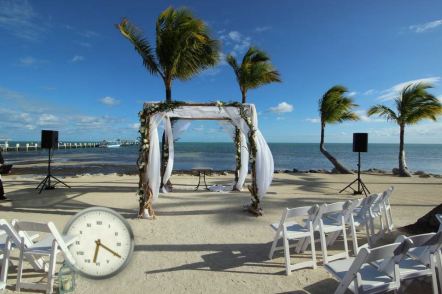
{"hour": 6, "minute": 20}
